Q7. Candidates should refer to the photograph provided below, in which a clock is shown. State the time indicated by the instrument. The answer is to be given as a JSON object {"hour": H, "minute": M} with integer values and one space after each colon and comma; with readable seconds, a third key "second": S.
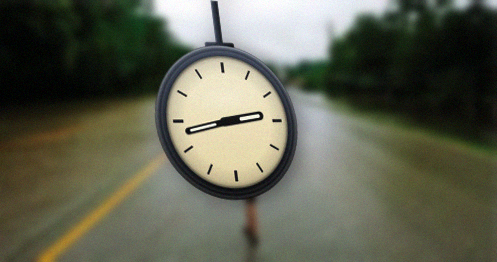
{"hour": 2, "minute": 43}
